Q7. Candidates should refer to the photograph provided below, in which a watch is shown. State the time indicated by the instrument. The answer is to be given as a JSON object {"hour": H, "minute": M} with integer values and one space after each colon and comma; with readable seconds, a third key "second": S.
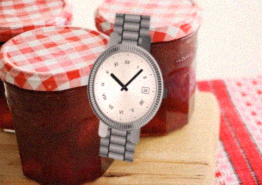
{"hour": 10, "minute": 7}
